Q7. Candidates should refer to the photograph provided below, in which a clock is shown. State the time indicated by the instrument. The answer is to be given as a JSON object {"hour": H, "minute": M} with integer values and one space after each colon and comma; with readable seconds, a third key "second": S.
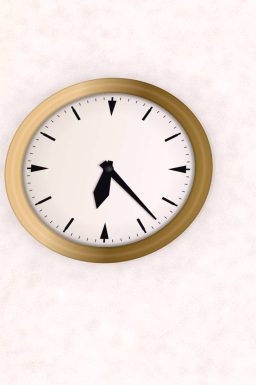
{"hour": 6, "minute": 23}
